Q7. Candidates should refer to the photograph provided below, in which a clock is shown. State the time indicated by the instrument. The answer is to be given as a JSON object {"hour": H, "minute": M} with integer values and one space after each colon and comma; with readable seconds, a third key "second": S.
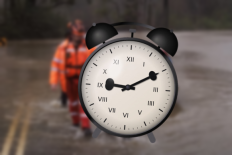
{"hour": 9, "minute": 10}
